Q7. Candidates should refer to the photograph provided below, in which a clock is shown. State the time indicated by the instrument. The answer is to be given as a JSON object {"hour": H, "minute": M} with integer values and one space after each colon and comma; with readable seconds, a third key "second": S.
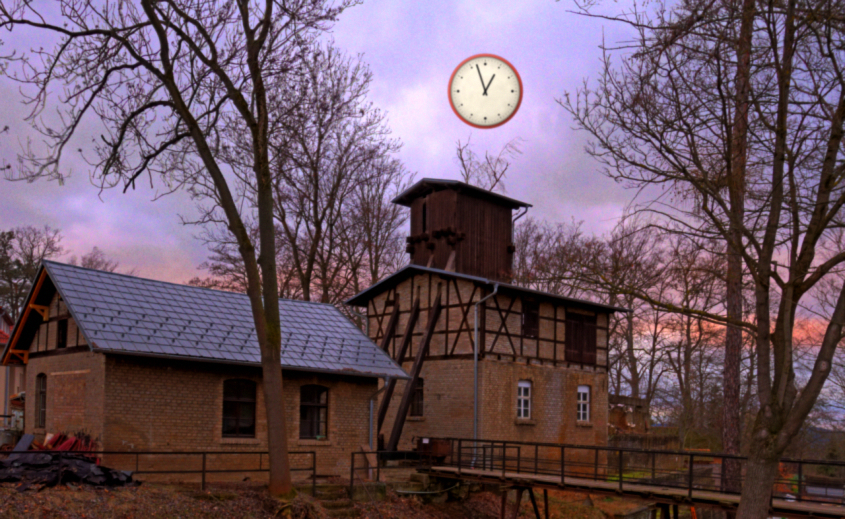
{"hour": 12, "minute": 57}
